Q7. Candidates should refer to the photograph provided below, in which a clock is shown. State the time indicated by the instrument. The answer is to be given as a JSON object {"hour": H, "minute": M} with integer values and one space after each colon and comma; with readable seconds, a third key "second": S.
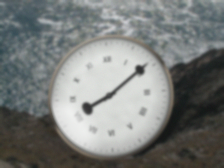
{"hour": 8, "minute": 9}
